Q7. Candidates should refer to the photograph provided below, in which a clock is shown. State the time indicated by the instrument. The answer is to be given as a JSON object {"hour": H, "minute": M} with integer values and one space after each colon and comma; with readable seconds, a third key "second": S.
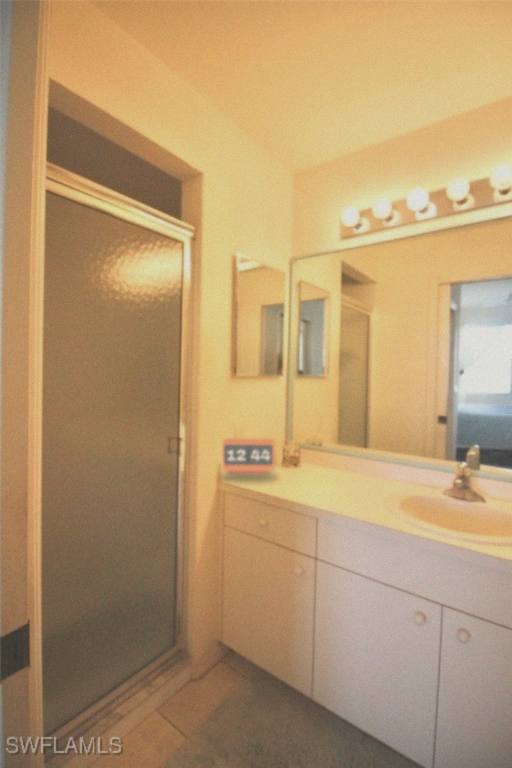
{"hour": 12, "minute": 44}
